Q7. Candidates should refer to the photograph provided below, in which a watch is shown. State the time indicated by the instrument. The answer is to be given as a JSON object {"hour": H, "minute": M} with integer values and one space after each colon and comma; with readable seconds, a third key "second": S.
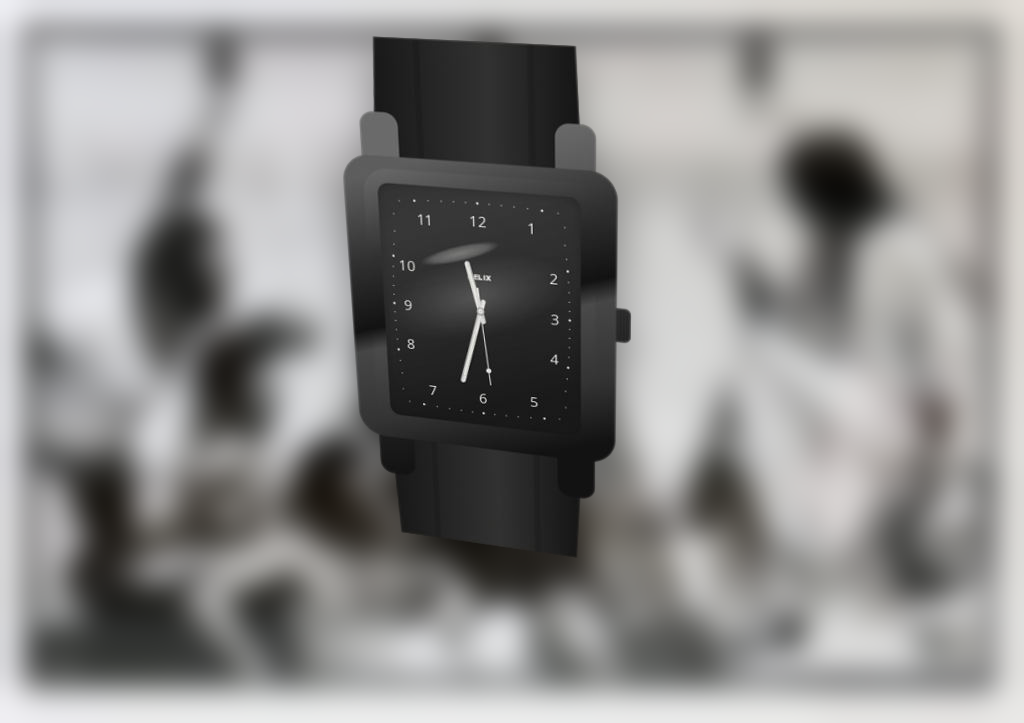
{"hour": 11, "minute": 32, "second": 29}
